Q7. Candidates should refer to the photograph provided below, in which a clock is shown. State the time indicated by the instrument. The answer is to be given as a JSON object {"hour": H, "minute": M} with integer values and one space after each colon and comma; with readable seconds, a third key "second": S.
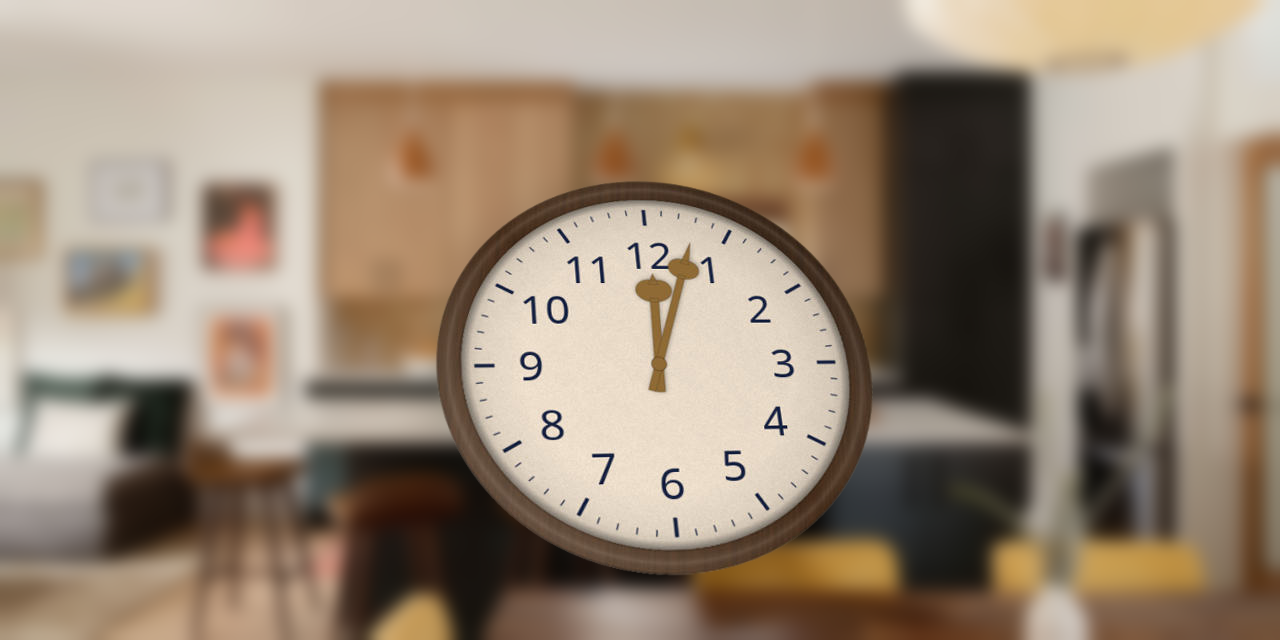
{"hour": 12, "minute": 3}
